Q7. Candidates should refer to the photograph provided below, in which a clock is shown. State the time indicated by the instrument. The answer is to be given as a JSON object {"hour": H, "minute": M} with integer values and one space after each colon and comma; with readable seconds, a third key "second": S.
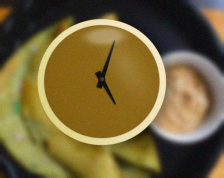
{"hour": 5, "minute": 3}
